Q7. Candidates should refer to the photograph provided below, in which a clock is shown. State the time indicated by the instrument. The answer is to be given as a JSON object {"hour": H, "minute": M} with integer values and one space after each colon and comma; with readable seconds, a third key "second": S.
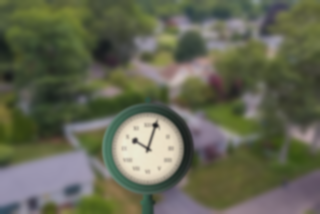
{"hour": 10, "minute": 3}
